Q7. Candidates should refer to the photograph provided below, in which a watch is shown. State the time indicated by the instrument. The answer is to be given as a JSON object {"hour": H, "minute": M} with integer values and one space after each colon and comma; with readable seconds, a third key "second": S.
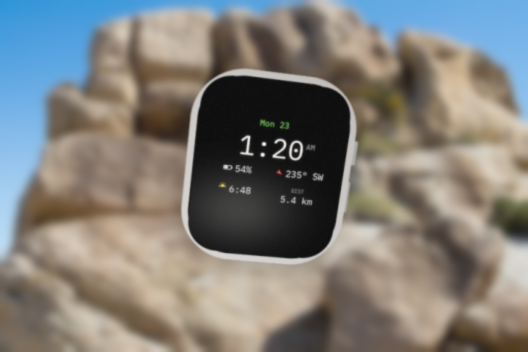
{"hour": 1, "minute": 20}
